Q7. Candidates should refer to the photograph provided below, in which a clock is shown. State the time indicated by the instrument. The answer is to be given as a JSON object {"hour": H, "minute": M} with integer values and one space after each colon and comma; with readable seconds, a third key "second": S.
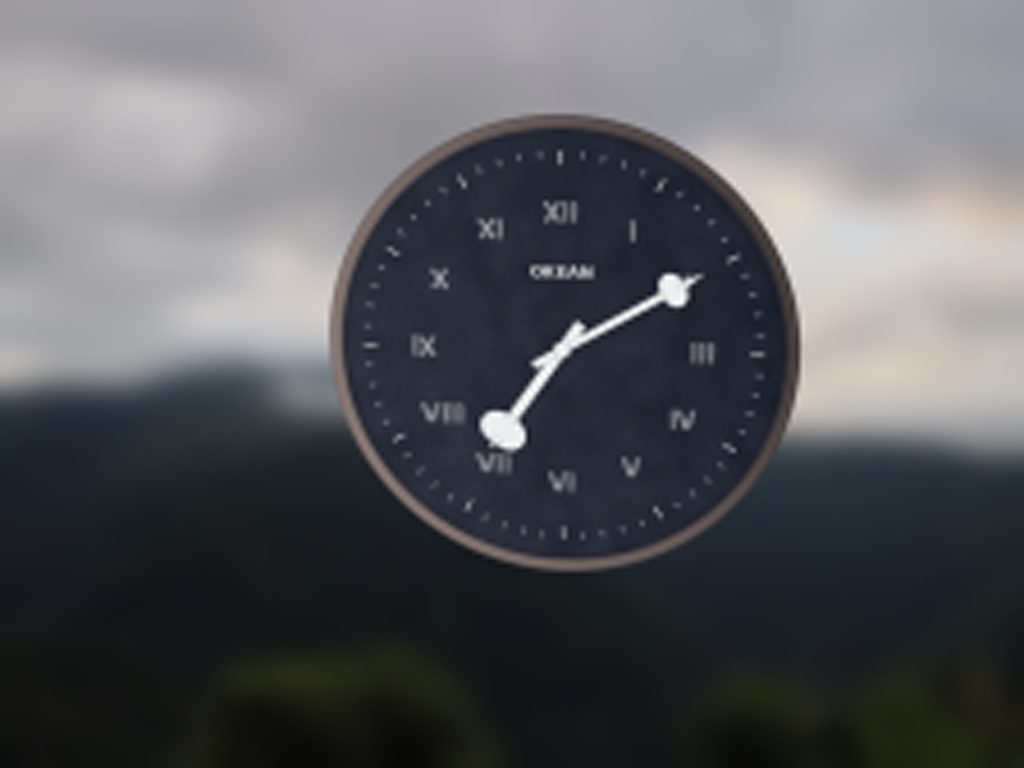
{"hour": 7, "minute": 10}
